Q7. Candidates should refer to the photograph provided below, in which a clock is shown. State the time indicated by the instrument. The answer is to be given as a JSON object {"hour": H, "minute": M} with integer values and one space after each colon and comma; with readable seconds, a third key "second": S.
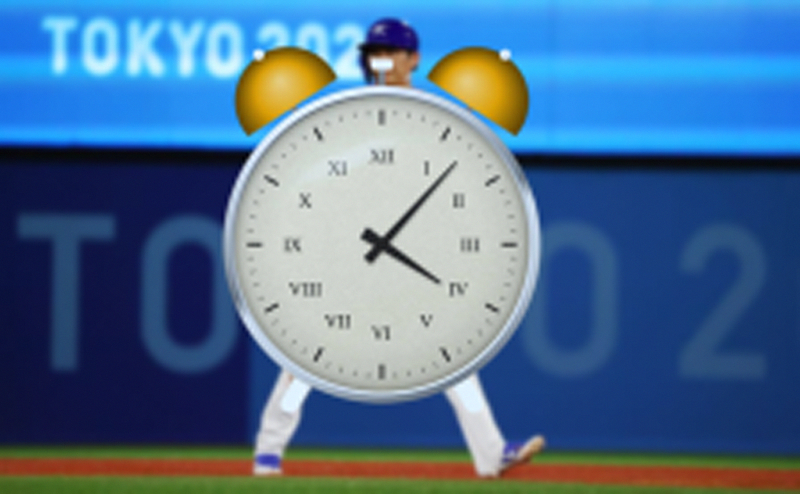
{"hour": 4, "minute": 7}
